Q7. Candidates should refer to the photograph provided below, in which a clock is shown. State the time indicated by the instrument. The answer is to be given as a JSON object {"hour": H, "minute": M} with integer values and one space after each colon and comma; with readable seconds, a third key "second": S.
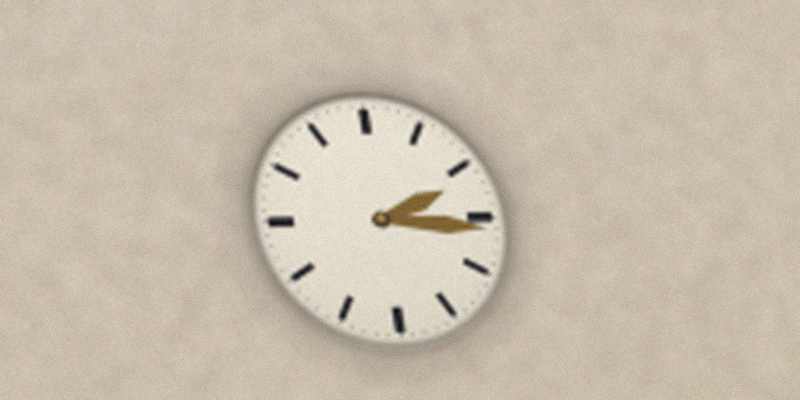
{"hour": 2, "minute": 16}
